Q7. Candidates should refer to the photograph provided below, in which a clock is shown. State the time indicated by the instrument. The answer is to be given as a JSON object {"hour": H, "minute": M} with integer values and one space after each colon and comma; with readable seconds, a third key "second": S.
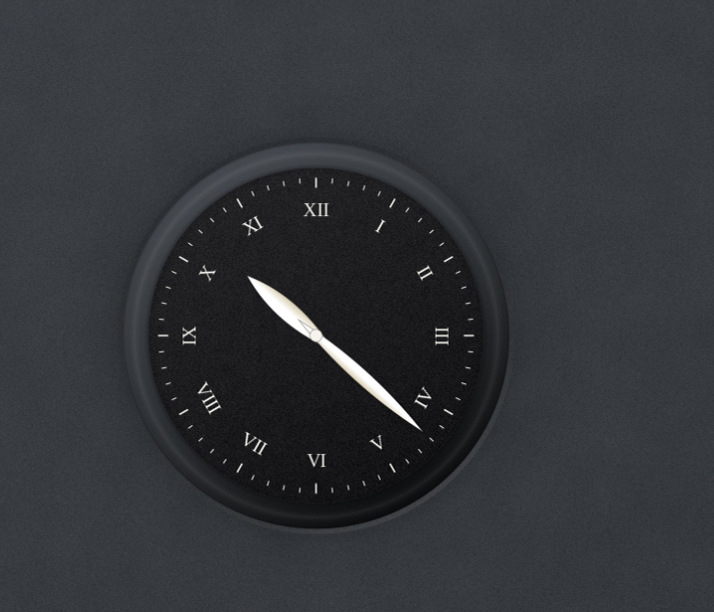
{"hour": 10, "minute": 22}
